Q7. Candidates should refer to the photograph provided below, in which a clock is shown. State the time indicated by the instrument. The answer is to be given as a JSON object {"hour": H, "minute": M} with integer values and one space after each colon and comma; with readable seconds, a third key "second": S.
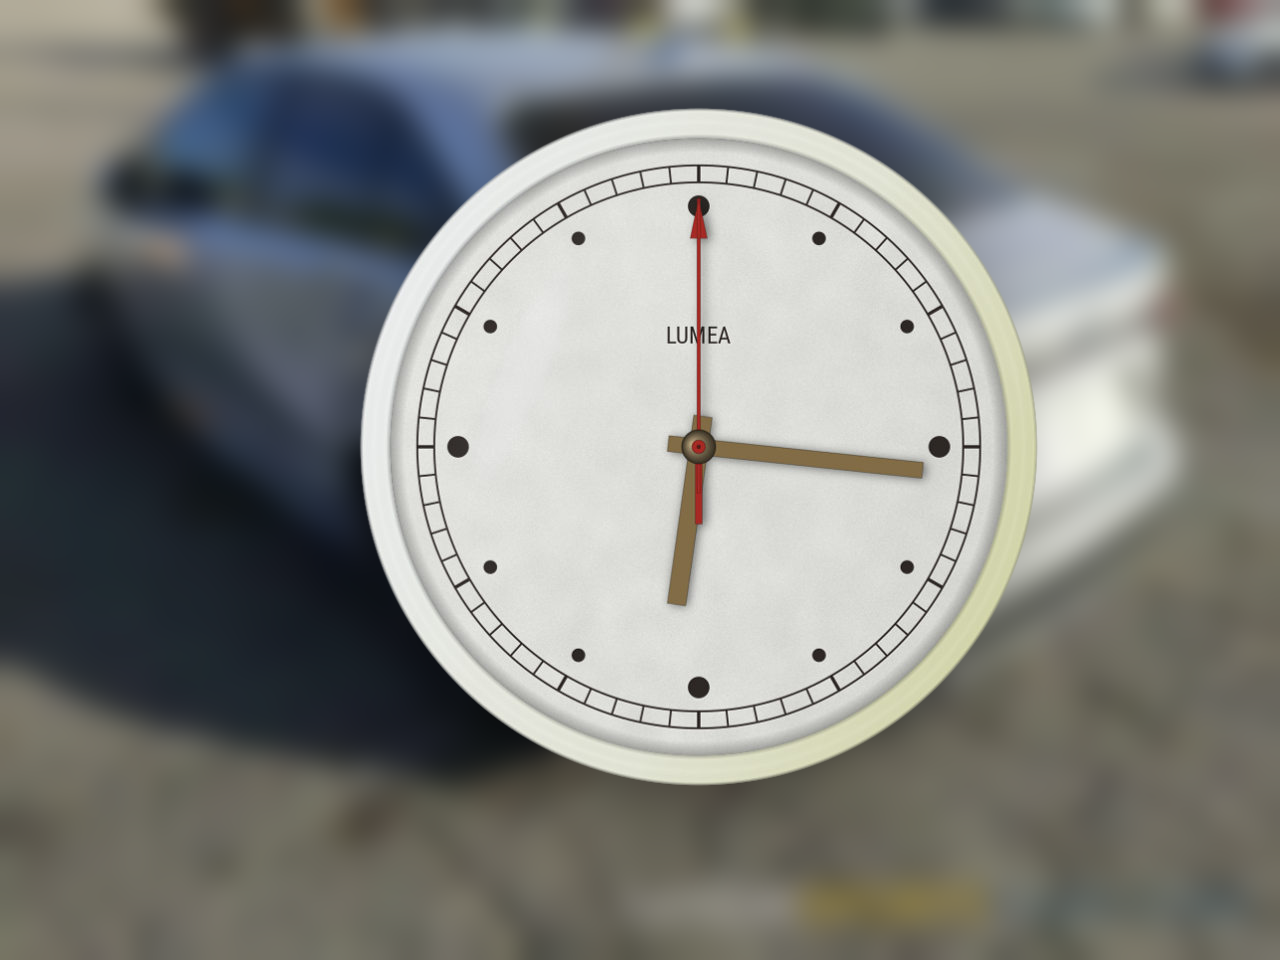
{"hour": 6, "minute": 16, "second": 0}
